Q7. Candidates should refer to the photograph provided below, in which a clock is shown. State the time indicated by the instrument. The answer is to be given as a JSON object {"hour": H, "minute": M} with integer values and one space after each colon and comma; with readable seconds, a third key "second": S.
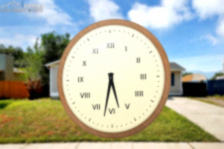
{"hour": 5, "minute": 32}
